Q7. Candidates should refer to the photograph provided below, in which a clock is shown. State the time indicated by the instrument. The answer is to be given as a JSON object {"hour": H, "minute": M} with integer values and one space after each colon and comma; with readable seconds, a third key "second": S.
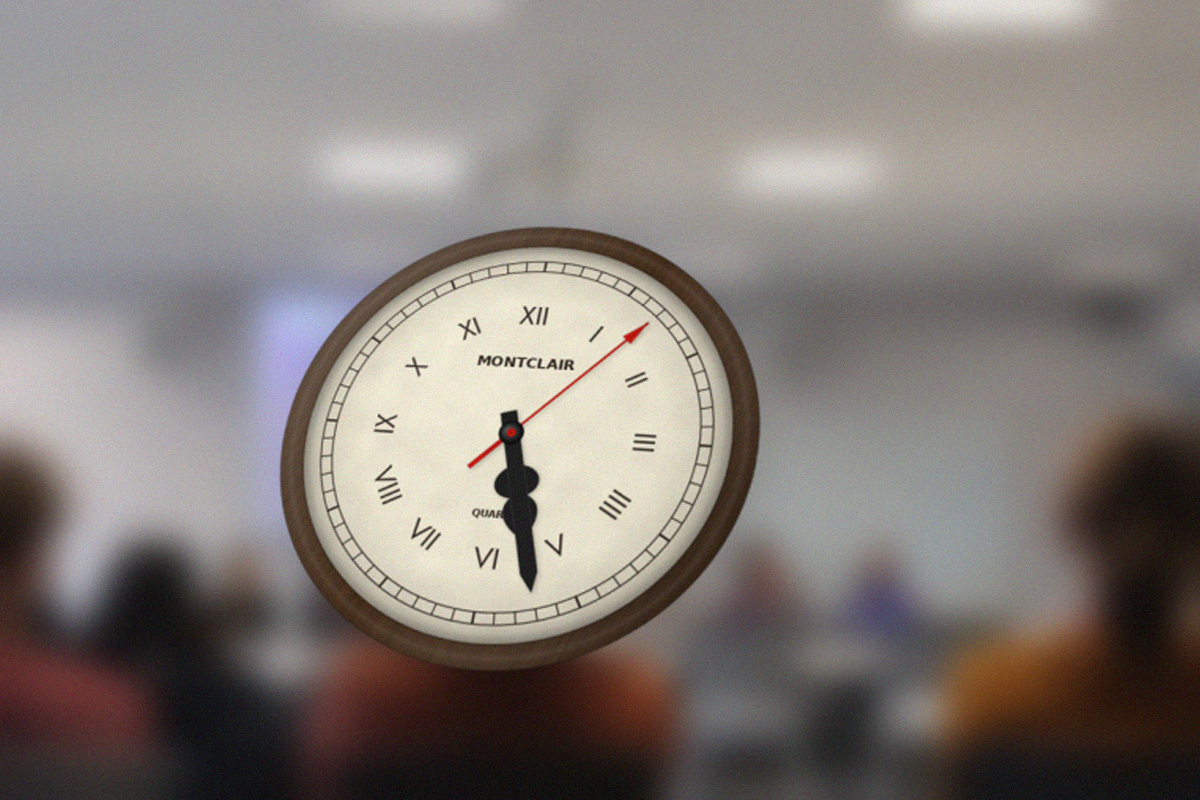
{"hour": 5, "minute": 27, "second": 7}
